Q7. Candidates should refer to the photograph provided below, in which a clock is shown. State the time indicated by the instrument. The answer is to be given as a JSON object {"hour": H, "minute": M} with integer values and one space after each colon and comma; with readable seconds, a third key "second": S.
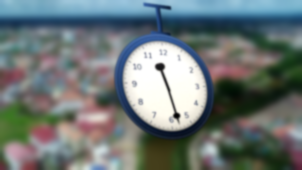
{"hour": 11, "minute": 28}
